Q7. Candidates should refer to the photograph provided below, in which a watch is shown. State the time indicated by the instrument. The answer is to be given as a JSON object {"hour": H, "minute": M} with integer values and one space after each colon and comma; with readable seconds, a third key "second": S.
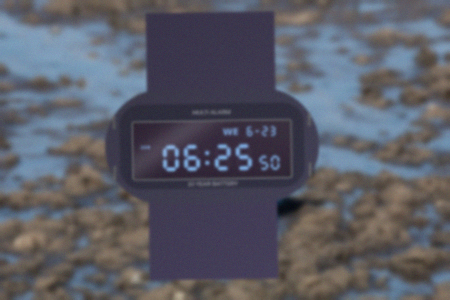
{"hour": 6, "minute": 25, "second": 50}
